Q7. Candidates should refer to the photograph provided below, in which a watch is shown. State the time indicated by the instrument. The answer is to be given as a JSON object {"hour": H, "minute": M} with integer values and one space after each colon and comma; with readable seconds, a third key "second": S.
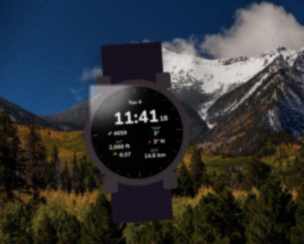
{"hour": 11, "minute": 41}
